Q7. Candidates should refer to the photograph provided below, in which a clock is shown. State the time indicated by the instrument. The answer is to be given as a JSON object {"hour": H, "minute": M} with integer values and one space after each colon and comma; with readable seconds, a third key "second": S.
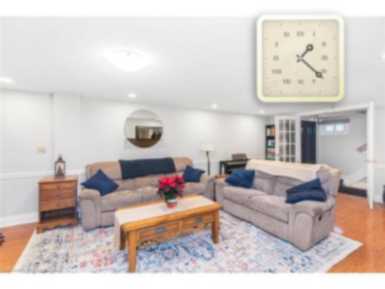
{"hour": 1, "minute": 22}
